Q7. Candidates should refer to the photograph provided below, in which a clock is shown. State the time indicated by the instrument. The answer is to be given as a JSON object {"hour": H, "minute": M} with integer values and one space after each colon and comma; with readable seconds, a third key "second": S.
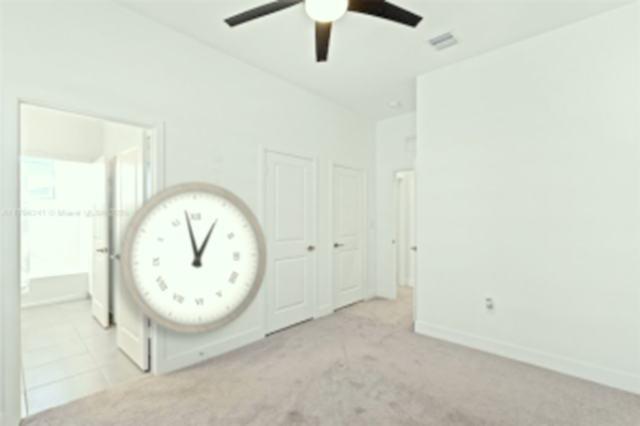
{"hour": 12, "minute": 58}
